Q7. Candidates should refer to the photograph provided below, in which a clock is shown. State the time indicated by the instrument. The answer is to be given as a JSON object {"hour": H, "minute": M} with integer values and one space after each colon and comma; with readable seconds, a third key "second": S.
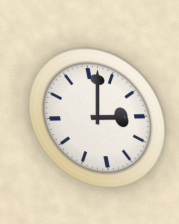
{"hour": 3, "minute": 2}
